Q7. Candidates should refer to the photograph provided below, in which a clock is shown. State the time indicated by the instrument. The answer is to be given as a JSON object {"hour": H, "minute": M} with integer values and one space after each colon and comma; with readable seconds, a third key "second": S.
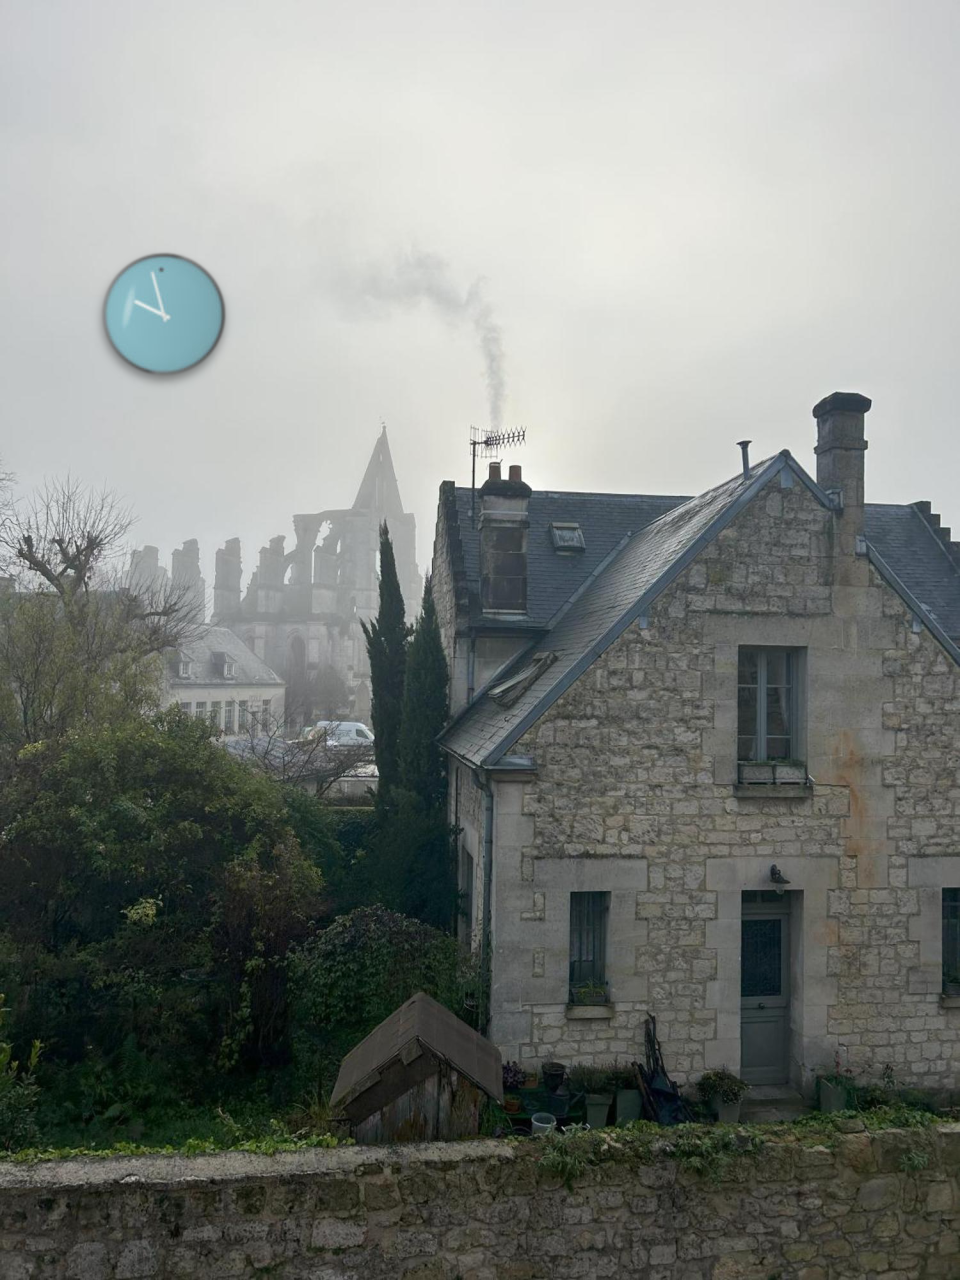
{"hour": 9, "minute": 58}
